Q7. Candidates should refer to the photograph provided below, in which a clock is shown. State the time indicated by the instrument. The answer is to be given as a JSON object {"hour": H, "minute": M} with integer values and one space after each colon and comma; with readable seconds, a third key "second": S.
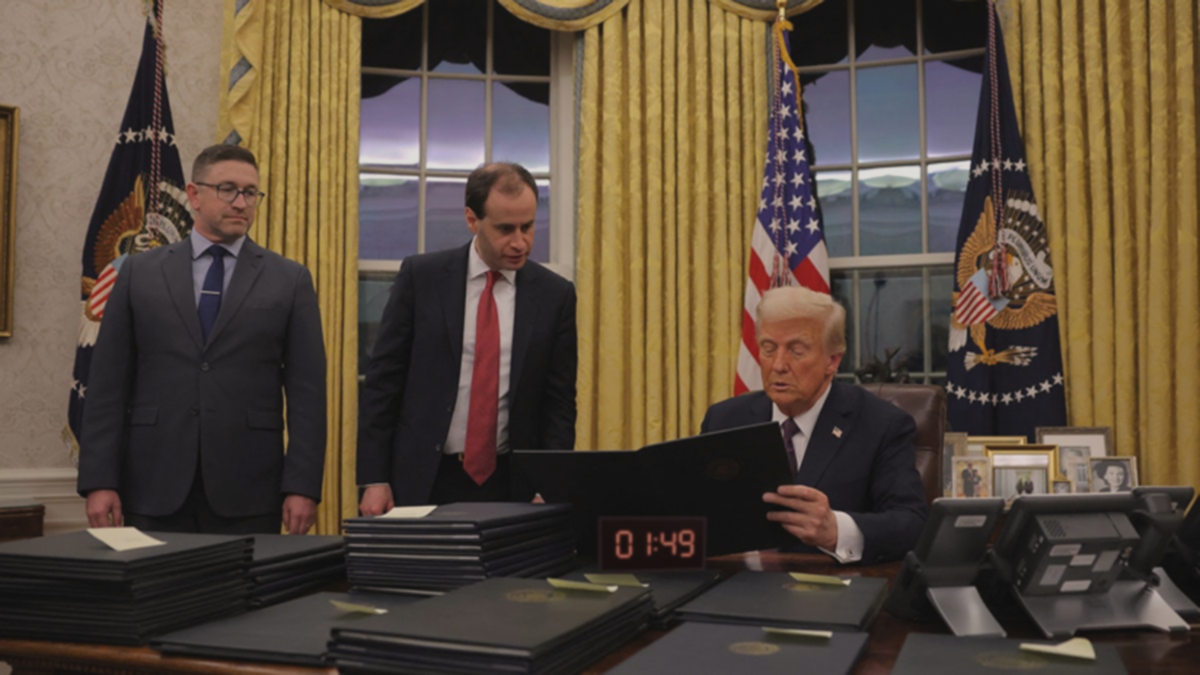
{"hour": 1, "minute": 49}
